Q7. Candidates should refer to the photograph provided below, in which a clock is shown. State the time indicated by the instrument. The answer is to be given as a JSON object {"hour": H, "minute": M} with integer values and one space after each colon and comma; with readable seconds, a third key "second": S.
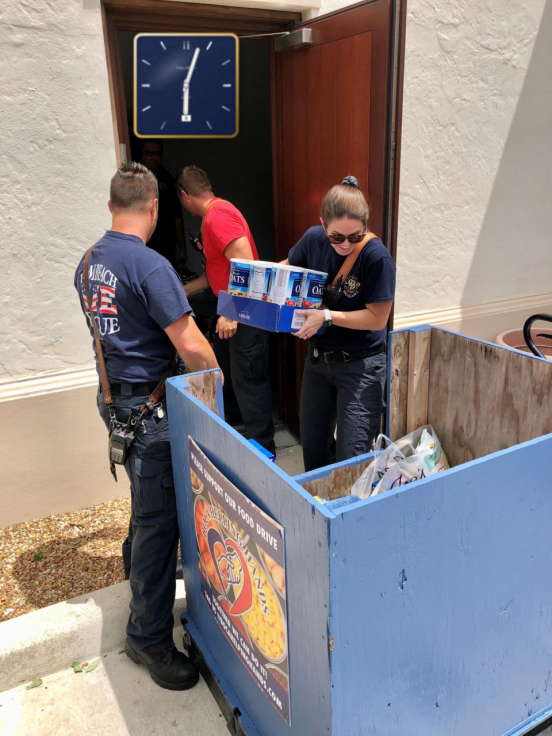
{"hour": 6, "minute": 3}
